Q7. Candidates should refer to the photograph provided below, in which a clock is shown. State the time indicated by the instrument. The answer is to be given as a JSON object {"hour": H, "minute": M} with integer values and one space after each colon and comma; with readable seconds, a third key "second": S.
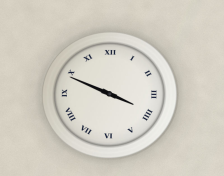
{"hour": 3, "minute": 49}
